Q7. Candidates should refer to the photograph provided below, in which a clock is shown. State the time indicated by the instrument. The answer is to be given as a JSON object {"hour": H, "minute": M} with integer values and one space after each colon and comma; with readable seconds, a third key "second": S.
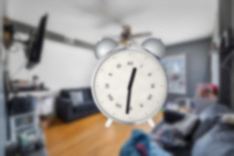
{"hour": 12, "minute": 31}
